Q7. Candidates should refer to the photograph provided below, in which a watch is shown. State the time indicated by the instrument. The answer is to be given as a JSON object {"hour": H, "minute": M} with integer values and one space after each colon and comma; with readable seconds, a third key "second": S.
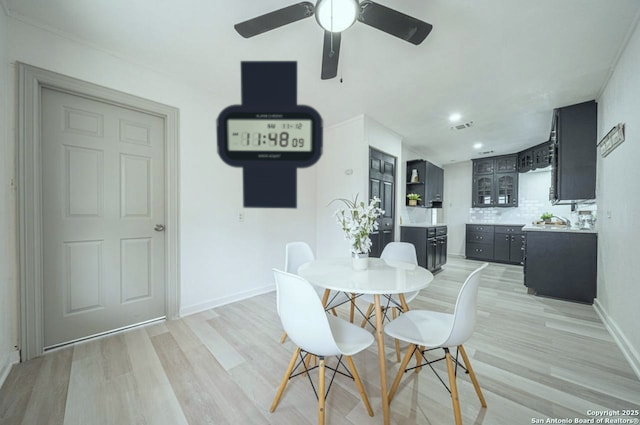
{"hour": 11, "minute": 48}
